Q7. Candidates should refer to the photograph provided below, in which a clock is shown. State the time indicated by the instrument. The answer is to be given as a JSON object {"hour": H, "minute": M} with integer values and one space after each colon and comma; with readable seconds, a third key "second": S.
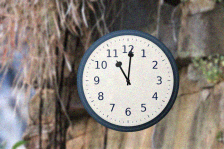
{"hour": 11, "minute": 1}
